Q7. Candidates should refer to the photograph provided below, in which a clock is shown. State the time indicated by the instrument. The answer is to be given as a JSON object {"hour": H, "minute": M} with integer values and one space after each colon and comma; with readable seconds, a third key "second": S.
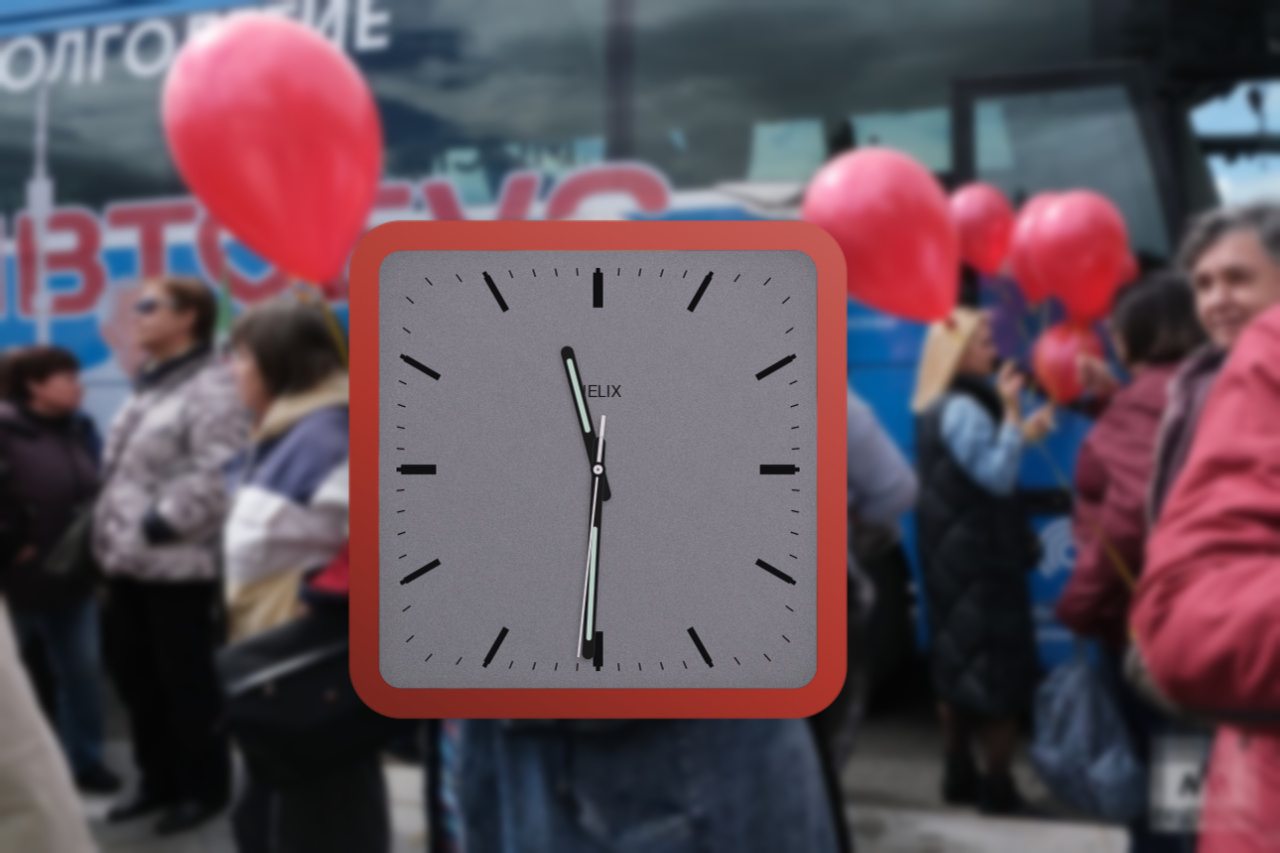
{"hour": 11, "minute": 30, "second": 31}
